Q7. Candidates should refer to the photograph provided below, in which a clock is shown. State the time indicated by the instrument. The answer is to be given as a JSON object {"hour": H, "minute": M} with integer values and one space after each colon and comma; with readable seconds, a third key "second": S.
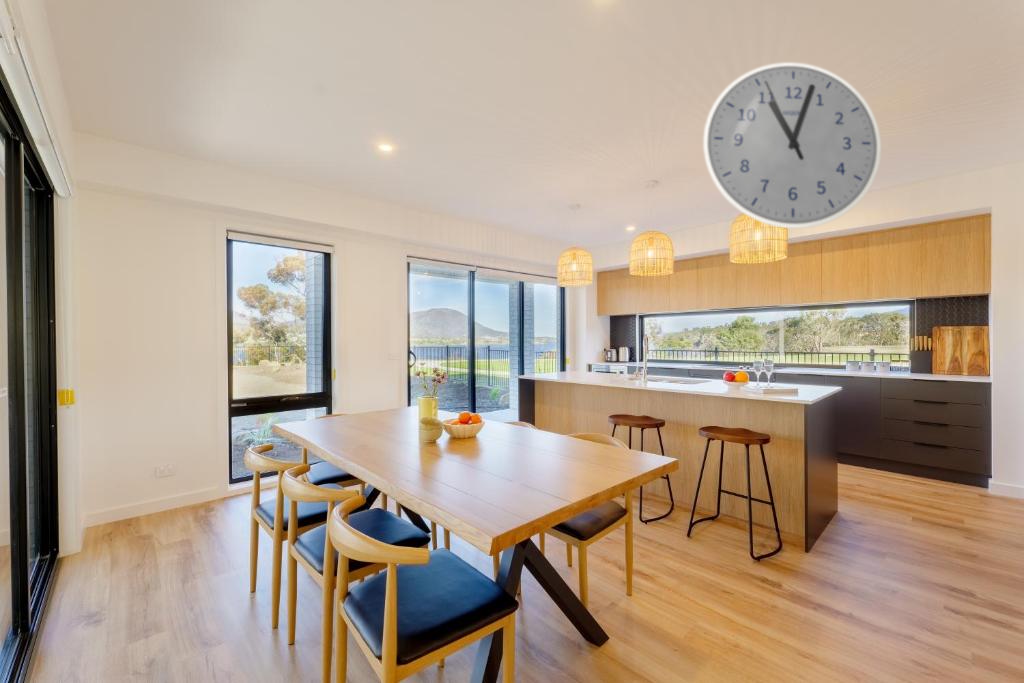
{"hour": 11, "minute": 2, "second": 56}
